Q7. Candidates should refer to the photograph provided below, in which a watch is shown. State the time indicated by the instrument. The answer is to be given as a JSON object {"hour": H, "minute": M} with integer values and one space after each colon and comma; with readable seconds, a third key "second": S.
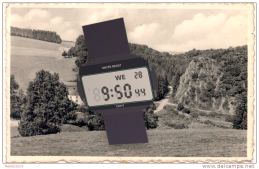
{"hour": 9, "minute": 50, "second": 44}
